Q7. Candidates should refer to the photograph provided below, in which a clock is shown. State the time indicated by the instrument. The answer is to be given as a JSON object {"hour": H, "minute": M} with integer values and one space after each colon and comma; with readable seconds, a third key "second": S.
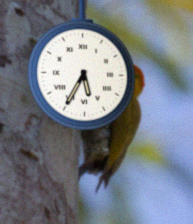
{"hour": 5, "minute": 35}
